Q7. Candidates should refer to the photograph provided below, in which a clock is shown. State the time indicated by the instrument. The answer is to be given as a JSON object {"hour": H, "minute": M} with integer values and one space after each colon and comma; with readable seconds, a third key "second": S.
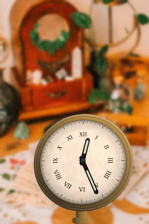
{"hour": 12, "minute": 26}
